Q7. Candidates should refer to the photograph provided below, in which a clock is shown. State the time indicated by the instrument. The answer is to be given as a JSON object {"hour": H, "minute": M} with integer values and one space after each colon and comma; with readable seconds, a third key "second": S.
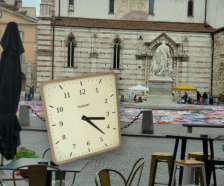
{"hour": 3, "minute": 23}
